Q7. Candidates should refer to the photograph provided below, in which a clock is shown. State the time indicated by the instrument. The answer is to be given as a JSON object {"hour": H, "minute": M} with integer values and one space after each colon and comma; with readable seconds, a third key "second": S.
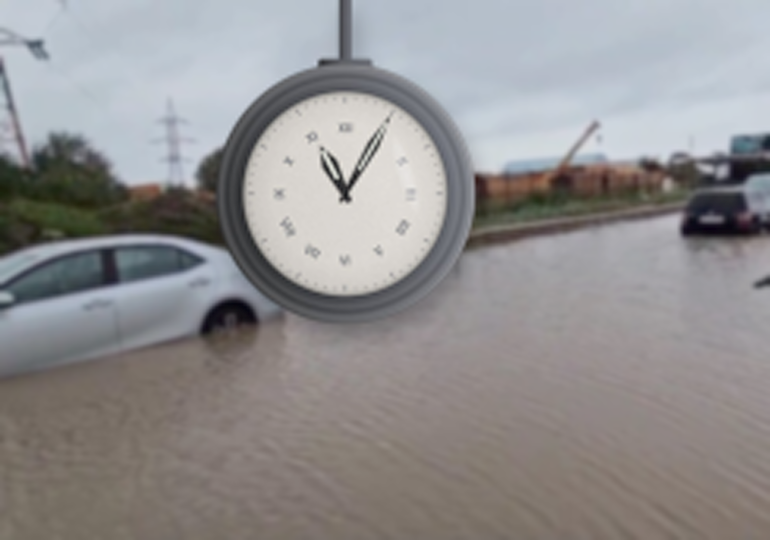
{"hour": 11, "minute": 5}
